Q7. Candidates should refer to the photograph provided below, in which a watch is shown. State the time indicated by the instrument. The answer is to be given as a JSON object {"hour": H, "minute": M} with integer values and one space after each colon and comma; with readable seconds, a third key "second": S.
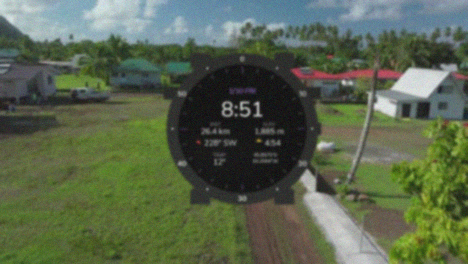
{"hour": 8, "minute": 51}
